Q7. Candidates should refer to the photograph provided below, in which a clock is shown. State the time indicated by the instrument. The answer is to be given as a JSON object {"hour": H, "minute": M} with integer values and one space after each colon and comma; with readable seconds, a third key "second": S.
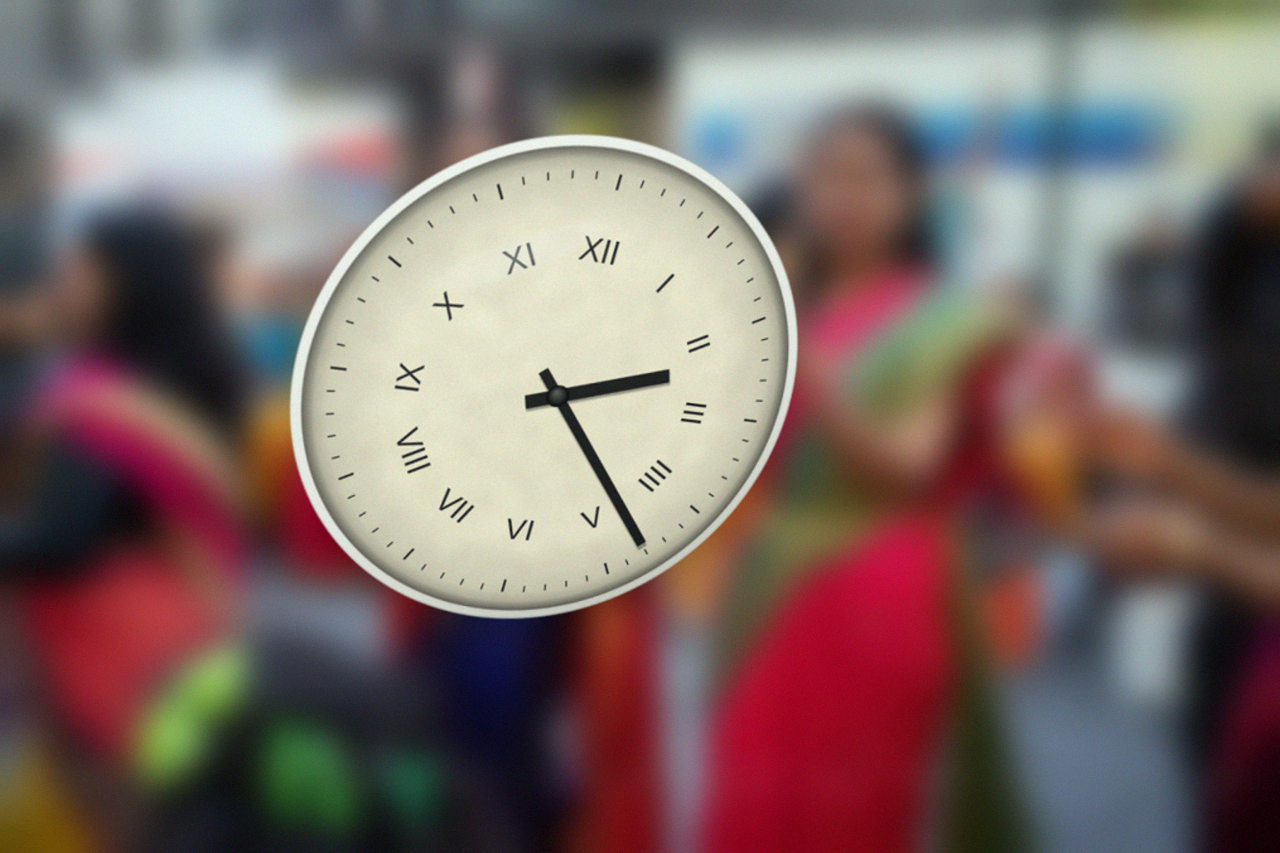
{"hour": 2, "minute": 23}
